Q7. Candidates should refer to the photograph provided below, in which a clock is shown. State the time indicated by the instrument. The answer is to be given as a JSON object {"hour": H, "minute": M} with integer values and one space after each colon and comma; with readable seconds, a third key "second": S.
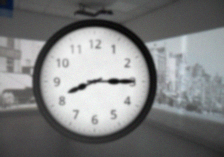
{"hour": 8, "minute": 15}
